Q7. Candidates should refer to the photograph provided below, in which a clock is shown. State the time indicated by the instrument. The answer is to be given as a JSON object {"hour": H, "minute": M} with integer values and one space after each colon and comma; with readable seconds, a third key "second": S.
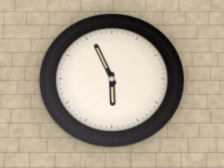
{"hour": 5, "minute": 56}
